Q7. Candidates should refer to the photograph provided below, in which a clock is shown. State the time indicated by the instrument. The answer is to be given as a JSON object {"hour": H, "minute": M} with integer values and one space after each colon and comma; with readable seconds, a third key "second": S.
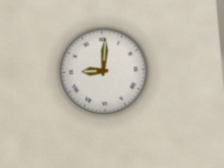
{"hour": 9, "minute": 1}
